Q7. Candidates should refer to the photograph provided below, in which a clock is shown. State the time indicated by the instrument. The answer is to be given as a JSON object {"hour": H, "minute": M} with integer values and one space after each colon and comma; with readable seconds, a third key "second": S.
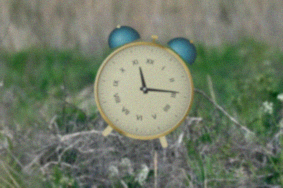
{"hour": 11, "minute": 14}
